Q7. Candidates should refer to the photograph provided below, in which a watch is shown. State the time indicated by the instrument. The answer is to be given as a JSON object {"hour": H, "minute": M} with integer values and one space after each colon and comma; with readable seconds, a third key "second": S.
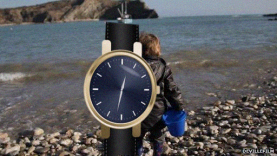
{"hour": 12, "minute": 32}
